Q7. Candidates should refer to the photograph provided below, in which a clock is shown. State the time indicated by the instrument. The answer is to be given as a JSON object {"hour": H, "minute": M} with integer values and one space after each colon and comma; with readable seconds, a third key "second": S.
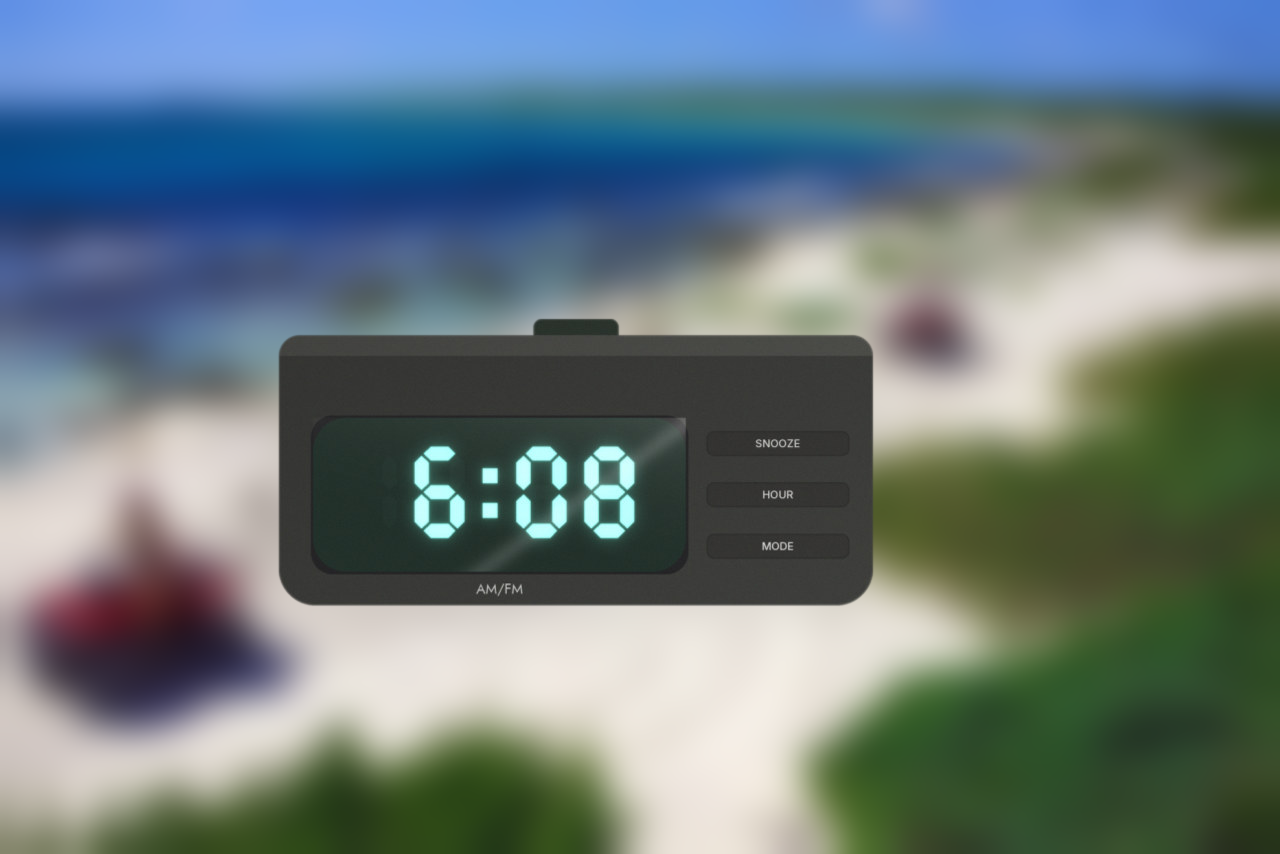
{"hour": 6, "minute": 8}
